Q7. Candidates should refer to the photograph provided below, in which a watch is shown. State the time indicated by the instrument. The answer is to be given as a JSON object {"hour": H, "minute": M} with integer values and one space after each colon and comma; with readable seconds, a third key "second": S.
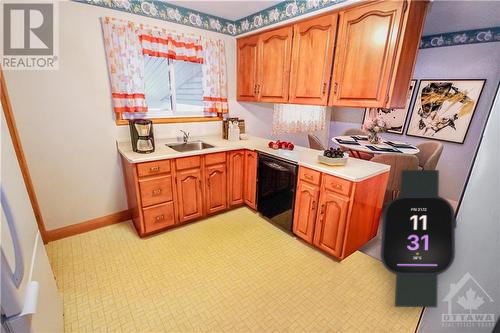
{"hour": 11, "minute": 31}
